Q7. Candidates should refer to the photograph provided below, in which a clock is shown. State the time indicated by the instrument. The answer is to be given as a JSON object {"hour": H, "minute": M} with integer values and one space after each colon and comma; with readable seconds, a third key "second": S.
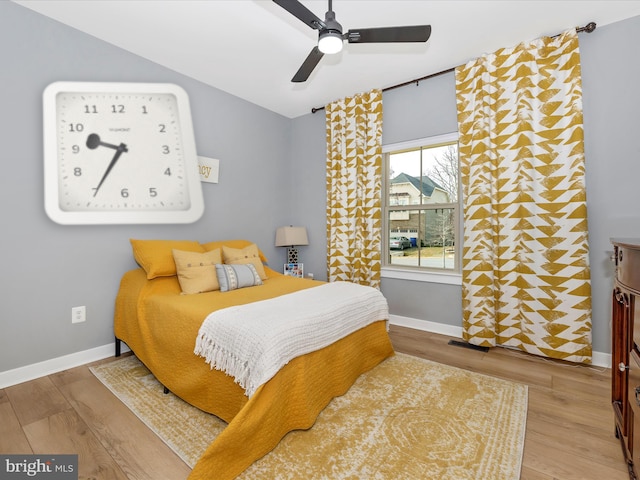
{"hour": 9, "minute": 35}
